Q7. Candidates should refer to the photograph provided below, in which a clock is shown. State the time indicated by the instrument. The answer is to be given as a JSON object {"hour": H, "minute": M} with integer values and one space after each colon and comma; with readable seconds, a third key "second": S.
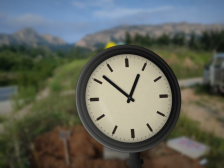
{"hour": 12, "minute": 52}
